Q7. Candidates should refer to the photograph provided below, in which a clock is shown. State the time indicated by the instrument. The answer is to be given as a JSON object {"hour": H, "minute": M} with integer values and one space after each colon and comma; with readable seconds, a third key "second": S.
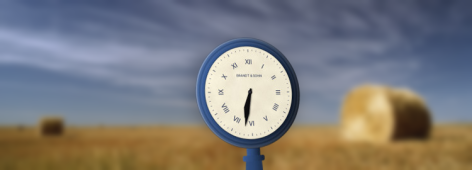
{"hour": 6, "minute": 32}
